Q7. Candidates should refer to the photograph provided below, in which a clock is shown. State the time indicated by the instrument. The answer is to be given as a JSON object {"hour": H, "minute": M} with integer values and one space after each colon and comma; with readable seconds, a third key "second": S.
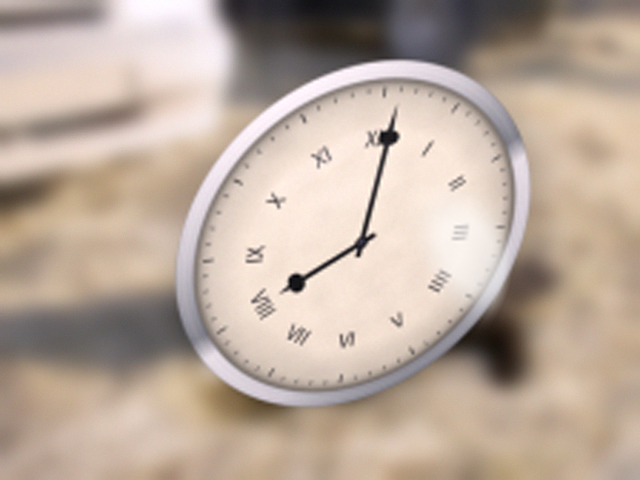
{"hour": 8, "minute": 1}
